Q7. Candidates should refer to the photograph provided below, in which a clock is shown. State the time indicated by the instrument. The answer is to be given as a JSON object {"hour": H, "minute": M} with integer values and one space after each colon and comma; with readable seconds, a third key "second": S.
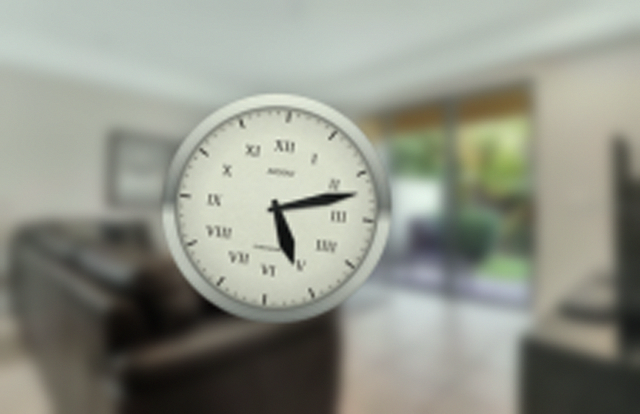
{"hour": 5, "minute": 12}
